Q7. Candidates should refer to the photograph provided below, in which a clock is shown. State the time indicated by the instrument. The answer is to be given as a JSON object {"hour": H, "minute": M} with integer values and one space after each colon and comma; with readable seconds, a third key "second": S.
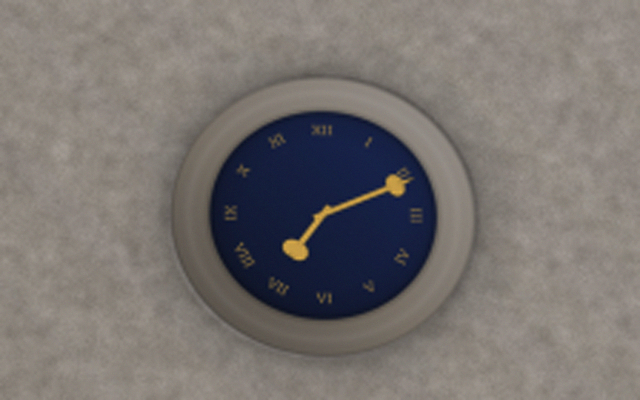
{"hour": 7, "minute": 11}
